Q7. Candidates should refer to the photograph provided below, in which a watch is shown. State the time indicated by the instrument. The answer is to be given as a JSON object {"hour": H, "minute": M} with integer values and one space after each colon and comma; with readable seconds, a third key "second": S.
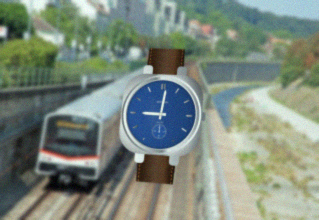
{"hour": 9, "minute": 1}
